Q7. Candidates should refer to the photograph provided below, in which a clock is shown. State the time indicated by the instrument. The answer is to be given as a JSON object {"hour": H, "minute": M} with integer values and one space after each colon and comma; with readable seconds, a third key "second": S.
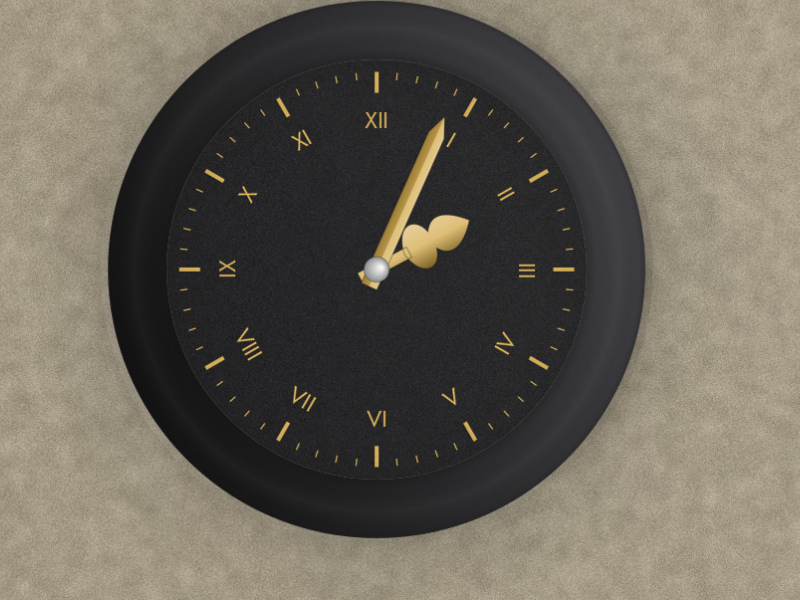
{"hour": 2, "minute": 4}
